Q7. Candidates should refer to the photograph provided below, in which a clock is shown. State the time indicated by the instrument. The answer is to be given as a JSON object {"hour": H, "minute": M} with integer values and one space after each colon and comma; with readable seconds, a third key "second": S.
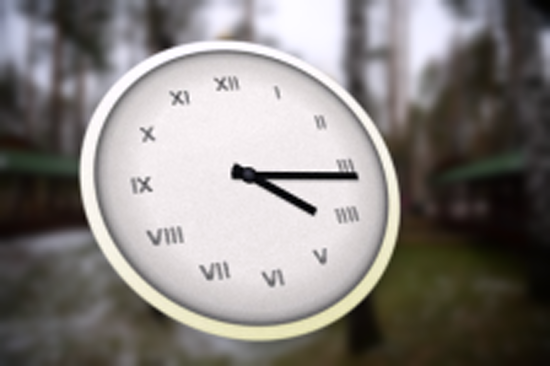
{"hour": 4, "minute": 16}
